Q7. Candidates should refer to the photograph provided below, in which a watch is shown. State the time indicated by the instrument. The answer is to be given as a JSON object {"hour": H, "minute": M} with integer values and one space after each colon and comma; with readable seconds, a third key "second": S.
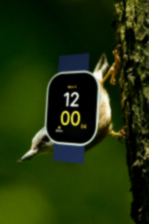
{"hour": 12, "minute": 0}
